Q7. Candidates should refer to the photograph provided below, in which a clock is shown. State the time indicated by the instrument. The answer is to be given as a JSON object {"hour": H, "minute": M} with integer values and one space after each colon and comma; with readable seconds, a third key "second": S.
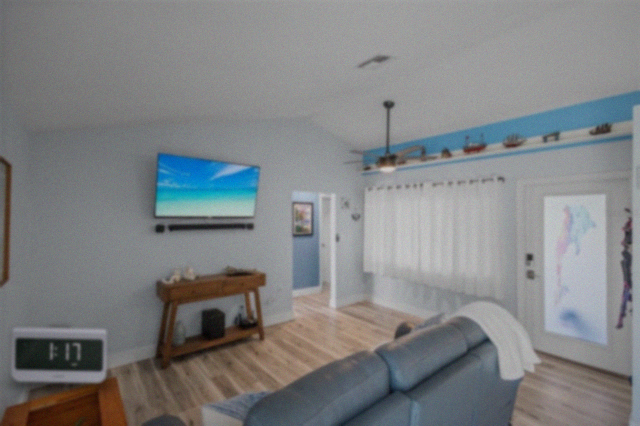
{"hour": 1, "minute": 17}
